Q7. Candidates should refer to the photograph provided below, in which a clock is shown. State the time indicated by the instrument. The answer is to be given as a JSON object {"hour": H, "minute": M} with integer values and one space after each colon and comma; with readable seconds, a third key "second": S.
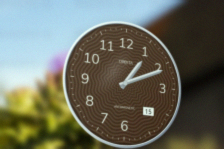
{"hour": 1, "minute": 11}
